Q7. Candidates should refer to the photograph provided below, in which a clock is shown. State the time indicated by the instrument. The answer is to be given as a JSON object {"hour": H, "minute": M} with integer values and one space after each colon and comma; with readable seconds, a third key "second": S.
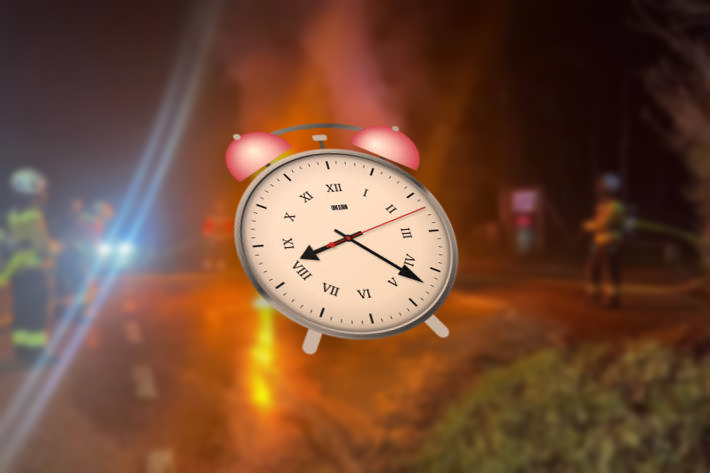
{"hour": 8, "minute": 22, "second": 12}
